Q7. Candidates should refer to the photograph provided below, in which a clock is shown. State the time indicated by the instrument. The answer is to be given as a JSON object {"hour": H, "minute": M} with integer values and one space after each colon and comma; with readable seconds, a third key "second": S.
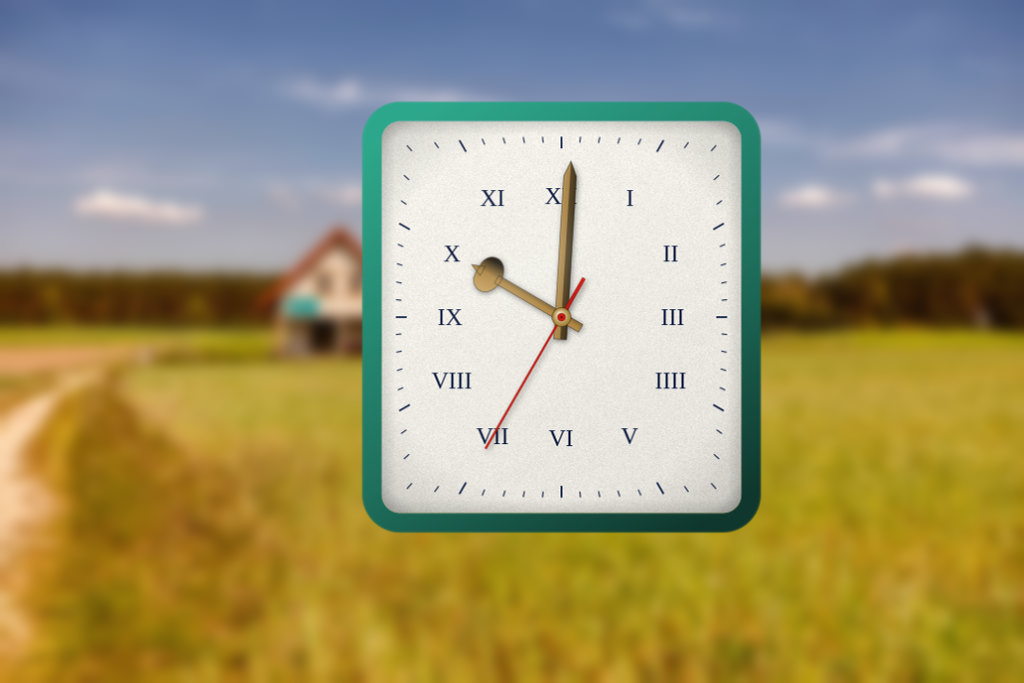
{"hour": 10, "minute": 0, "second": 35}
